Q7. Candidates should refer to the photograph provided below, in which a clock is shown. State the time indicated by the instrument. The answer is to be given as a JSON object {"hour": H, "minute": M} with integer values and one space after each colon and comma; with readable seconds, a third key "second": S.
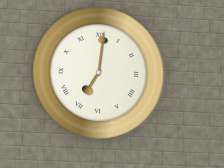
{"hour": 7, "minute": 1}
